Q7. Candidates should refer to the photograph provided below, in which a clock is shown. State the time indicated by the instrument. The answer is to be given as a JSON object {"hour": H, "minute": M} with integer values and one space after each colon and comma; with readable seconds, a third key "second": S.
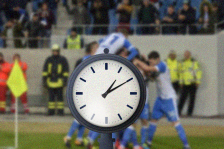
{"hour": 1, "minute": 10}
